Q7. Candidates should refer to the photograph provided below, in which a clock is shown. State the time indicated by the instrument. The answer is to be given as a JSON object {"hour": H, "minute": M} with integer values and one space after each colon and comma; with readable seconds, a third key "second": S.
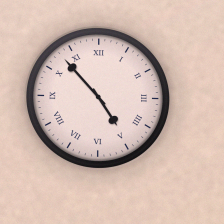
{"hour": 4, "minute": 53}
